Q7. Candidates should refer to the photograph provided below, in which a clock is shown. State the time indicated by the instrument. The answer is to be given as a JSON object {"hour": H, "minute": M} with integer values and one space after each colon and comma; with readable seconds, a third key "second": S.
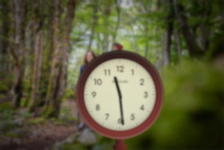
{"hour": 11, "minute": 29}
